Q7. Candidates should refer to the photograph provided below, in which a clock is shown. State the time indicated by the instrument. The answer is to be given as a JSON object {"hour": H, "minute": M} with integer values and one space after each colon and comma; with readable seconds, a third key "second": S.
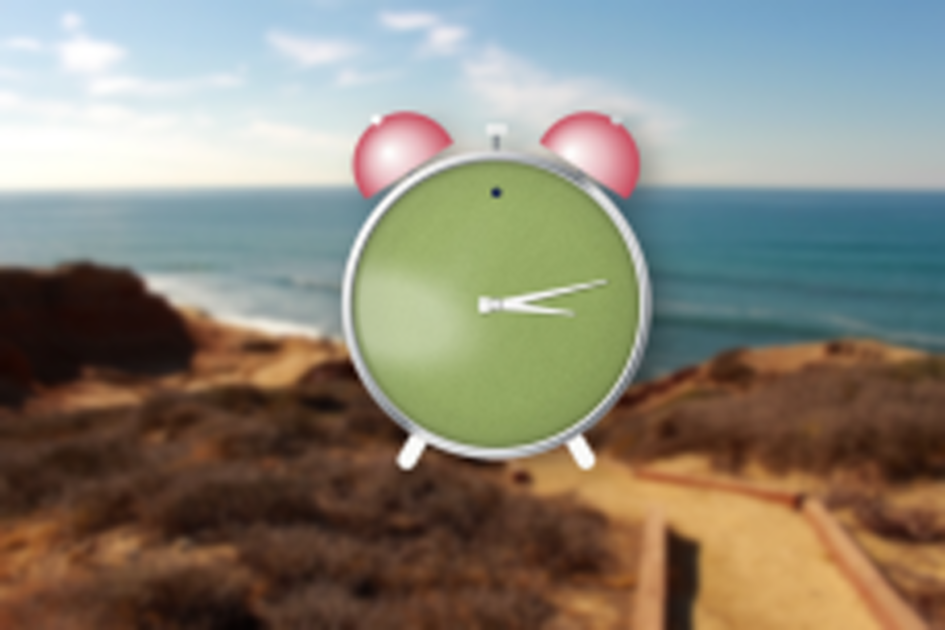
{"hour": 3, "minute": 13}
